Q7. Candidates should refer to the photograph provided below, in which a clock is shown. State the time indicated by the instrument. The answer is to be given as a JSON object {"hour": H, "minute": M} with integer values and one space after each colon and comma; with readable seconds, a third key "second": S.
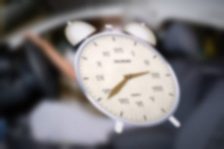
{"hour": 2, "minute": 39}
